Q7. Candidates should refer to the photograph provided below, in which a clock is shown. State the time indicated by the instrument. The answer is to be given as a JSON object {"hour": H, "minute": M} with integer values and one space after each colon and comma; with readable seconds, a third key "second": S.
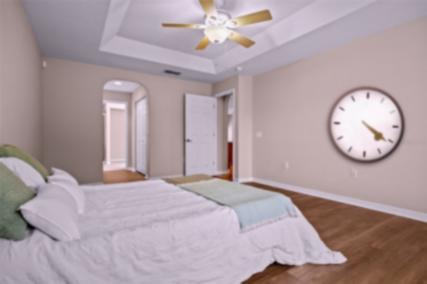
{"hour": 4, "minute": 21}
